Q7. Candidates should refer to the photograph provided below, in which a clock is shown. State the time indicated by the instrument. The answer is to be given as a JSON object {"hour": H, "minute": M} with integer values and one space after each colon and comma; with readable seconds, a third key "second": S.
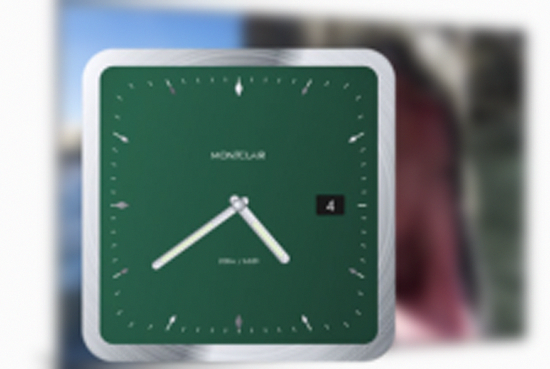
{"hour": 4, "minute": 39}
